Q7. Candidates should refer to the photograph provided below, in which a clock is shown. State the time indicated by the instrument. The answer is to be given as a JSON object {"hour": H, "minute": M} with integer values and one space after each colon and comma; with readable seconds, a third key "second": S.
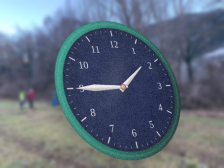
{"hour": 1, "minute": 45}
